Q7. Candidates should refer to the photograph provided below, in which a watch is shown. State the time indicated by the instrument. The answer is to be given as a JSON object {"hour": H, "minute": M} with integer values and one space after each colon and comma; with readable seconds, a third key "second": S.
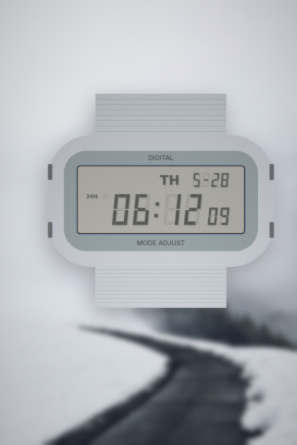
{"hour": 6, "minute": 12, "second": 9}
